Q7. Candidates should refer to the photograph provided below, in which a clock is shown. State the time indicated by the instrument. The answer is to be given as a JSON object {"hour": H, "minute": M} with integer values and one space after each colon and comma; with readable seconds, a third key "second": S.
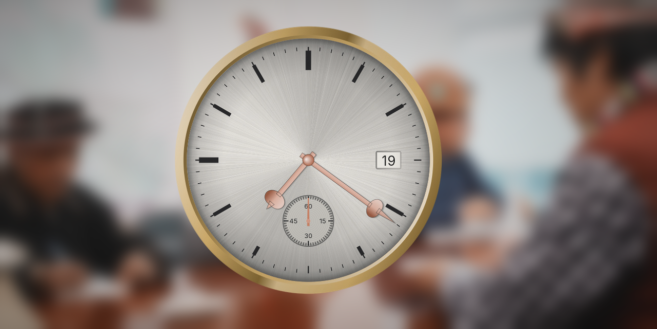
{"hour": 7, "minute": 21}
